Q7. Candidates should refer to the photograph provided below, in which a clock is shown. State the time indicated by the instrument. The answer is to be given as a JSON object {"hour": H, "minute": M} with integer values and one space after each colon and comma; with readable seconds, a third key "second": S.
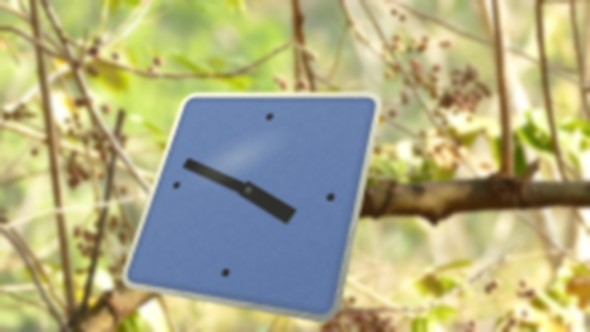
{"hour": 3, "minute": 48}
